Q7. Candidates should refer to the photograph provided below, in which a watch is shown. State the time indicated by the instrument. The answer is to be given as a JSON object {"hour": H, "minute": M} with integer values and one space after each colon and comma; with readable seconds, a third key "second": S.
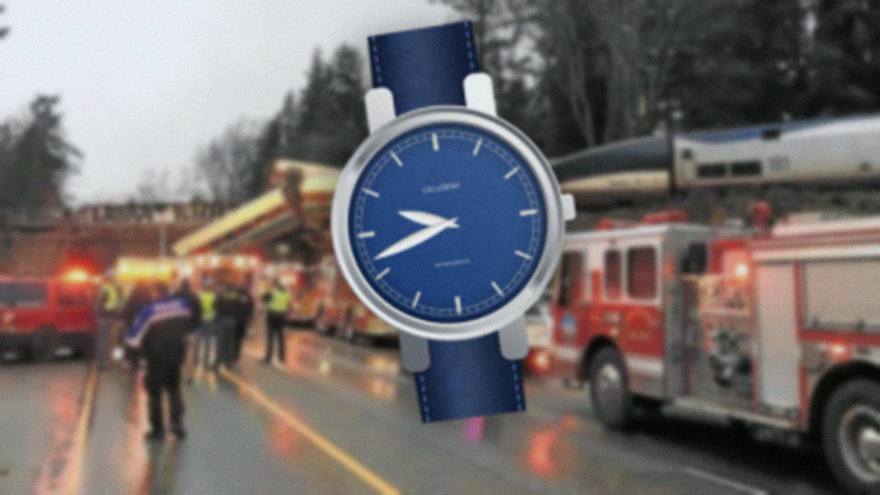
{"hour": 9, "minute": 42}
